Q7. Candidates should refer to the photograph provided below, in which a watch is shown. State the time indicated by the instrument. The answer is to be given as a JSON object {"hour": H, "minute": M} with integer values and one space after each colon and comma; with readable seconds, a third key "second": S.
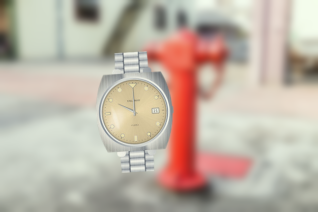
{"hour": 10, "minute": 0}
